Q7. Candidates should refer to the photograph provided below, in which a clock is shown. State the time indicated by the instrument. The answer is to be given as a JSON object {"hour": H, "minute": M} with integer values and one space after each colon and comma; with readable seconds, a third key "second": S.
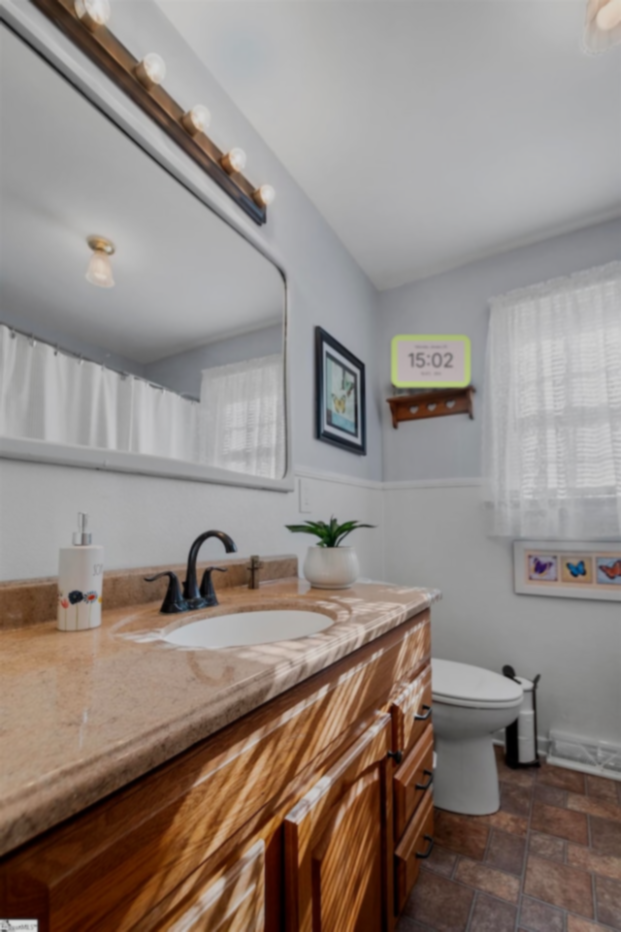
{"hour": 15, "minute": 2}
